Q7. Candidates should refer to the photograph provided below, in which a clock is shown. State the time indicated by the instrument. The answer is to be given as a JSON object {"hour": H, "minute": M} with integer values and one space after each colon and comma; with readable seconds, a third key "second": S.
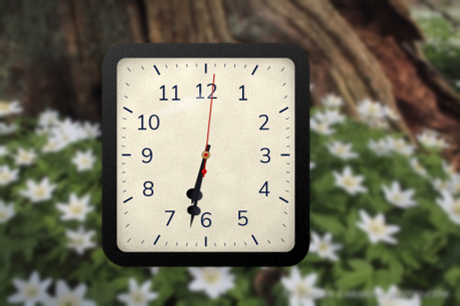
{"hour": 6, "minute": 32, "second": 1}
